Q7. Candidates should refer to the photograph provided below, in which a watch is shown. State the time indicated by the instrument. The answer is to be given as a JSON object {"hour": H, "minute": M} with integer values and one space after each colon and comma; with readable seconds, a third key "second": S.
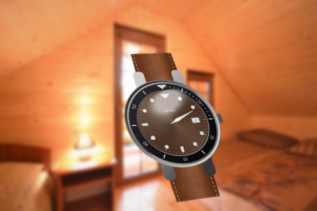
{"hour": 2, "minute": 11}
